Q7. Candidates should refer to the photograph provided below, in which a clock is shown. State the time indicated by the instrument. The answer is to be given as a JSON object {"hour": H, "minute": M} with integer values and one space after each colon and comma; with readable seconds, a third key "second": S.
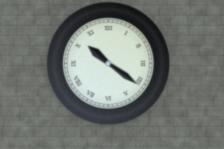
{"hour": 10, "minute": 21}
